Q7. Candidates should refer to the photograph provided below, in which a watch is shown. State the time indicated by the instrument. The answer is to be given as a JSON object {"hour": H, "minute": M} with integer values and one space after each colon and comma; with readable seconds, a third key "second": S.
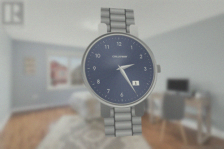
{"hour": 2, "minute": 25}
